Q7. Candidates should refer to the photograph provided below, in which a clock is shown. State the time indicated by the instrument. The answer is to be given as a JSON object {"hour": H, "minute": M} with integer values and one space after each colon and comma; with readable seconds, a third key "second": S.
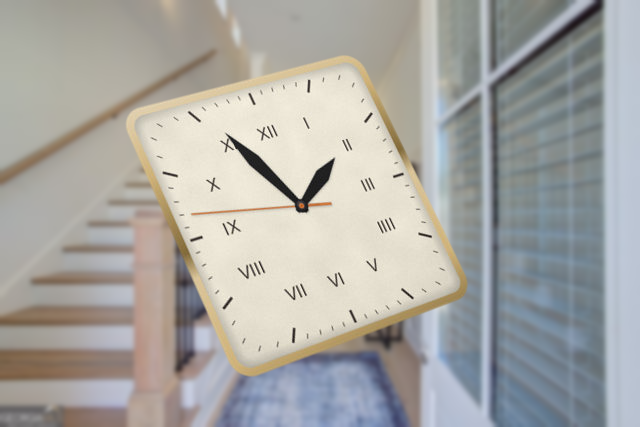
{"hour": 1, "minute": 55, "second": 47}
